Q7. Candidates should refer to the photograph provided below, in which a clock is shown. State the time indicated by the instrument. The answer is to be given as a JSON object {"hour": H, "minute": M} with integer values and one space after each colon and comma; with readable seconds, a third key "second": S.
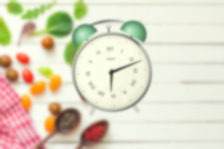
{"hour": 6, "minute": 12}
